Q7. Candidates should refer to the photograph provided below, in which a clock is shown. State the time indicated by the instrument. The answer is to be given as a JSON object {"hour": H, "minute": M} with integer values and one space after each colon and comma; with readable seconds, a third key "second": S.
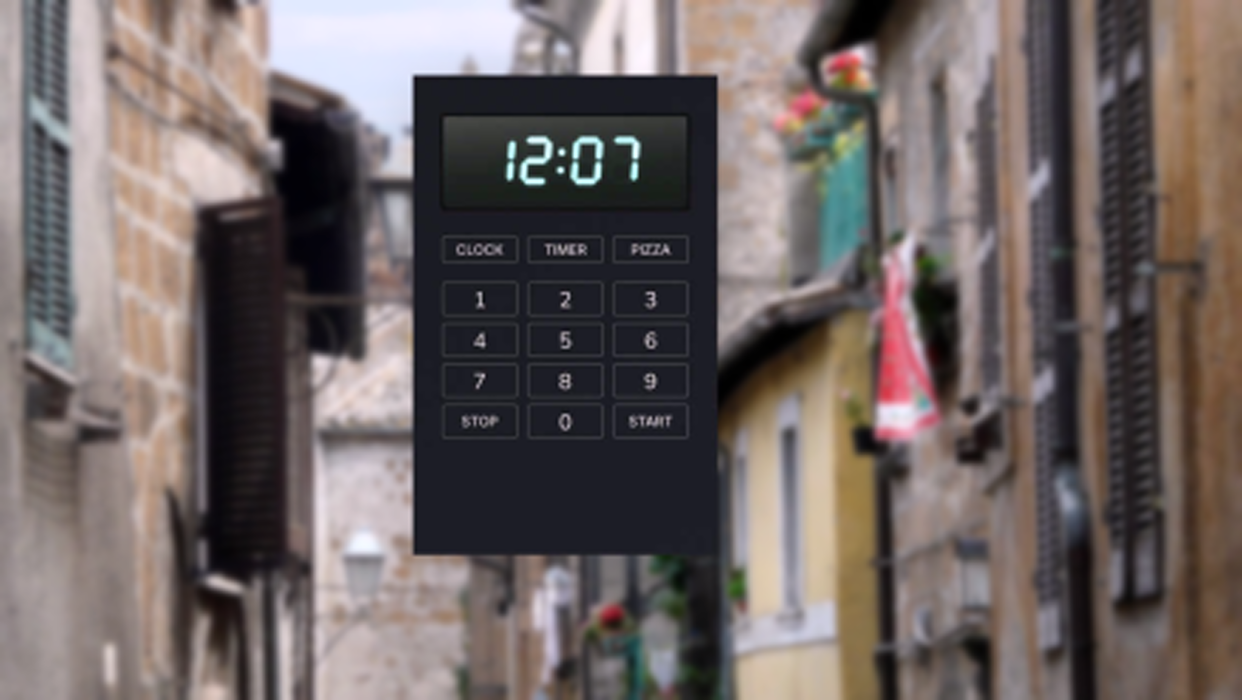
{"hour": 12, "minute": 7}
